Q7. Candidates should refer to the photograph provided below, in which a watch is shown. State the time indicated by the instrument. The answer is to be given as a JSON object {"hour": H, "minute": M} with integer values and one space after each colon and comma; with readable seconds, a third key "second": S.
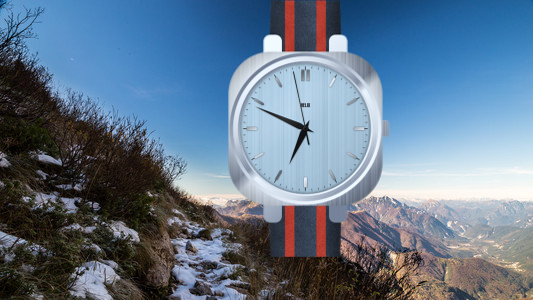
{"hour": 6, "minute": 48, "second": 58}
